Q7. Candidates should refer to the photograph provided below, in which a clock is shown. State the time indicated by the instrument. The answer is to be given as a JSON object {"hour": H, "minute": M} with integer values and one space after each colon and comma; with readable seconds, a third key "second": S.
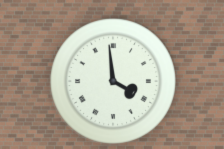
{"hour": 3, "minute": 59}
